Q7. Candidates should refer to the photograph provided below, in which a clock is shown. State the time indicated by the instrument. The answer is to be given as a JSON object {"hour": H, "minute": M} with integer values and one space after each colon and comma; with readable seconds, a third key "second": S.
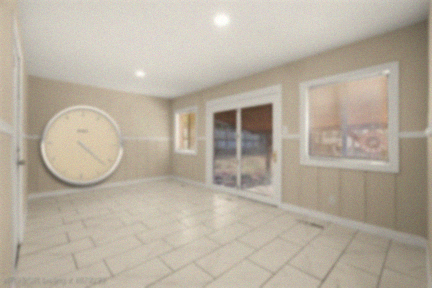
{"hour": 4, "minute": 22}
